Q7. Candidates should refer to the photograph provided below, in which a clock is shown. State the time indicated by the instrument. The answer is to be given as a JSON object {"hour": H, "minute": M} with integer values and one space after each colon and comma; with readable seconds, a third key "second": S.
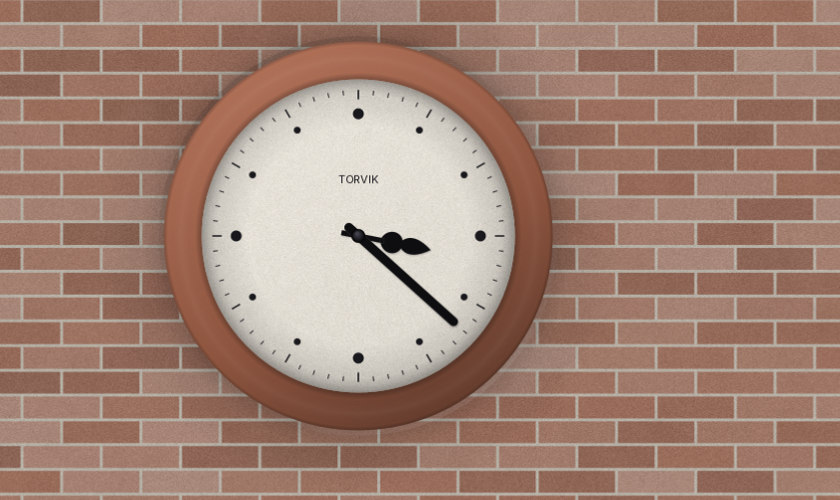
{"hour": 3, "minute": 22}
